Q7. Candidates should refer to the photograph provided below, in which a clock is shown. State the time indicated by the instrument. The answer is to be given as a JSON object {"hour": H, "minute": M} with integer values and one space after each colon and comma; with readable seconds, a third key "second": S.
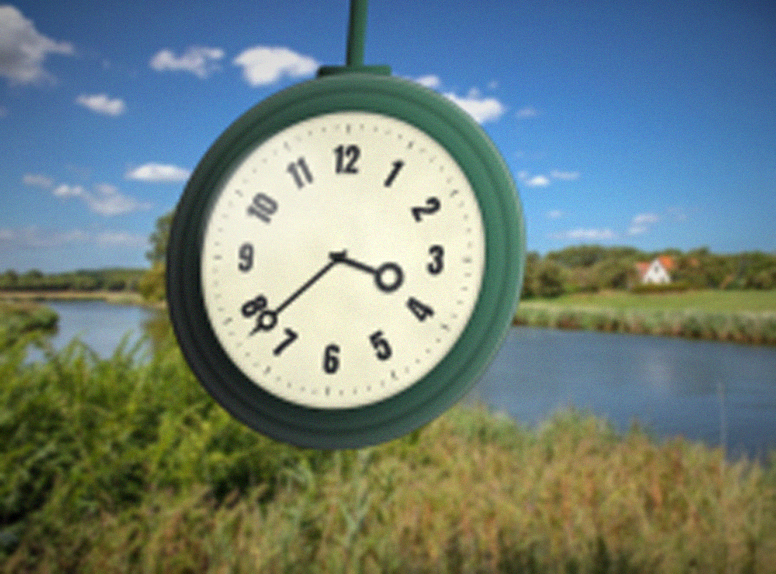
{"hour": 3, "minute": 38}
